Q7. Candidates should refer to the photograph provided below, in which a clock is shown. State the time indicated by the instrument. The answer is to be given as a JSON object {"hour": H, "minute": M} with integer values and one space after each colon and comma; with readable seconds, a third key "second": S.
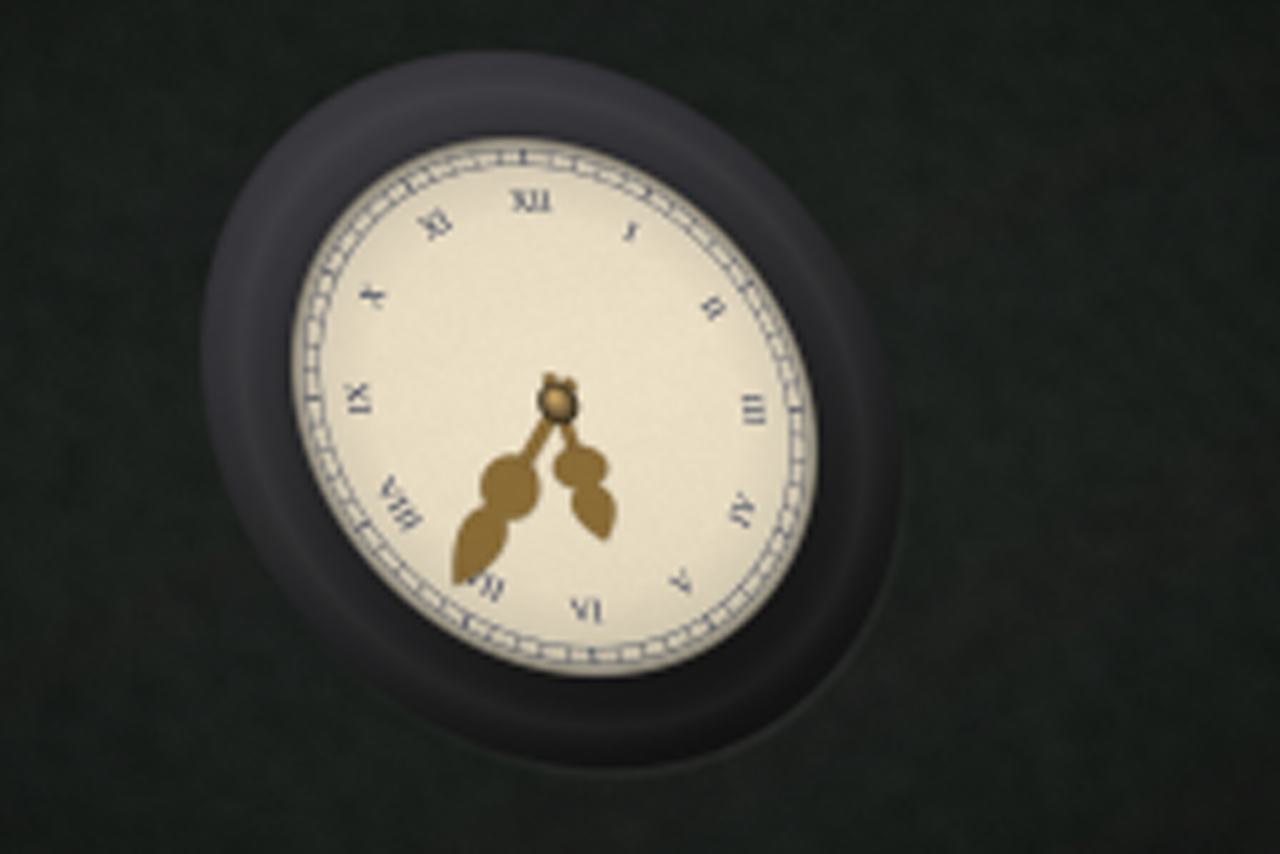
{"hour": 5, "minute": 36}
